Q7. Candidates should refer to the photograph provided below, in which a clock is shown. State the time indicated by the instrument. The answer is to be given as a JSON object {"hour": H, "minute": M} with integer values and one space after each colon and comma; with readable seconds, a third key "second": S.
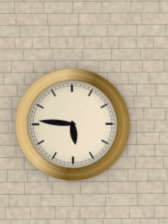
{"hour": 5, "minute": 46}
